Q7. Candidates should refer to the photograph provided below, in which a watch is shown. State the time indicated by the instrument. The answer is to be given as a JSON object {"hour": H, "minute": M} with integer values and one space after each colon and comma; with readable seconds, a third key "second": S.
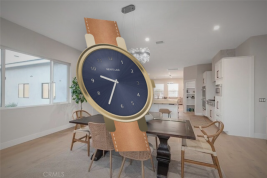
{"hour": 9, "minute": 35}
